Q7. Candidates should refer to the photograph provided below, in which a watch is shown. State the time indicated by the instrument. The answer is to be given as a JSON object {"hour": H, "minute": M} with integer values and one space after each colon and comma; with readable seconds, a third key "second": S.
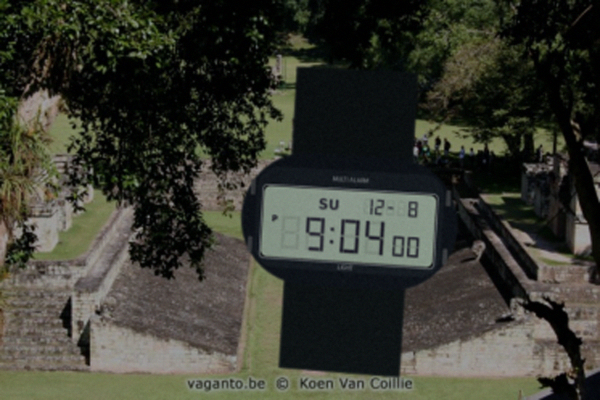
{"hour": 9, "minute": 4, "second": 0}
